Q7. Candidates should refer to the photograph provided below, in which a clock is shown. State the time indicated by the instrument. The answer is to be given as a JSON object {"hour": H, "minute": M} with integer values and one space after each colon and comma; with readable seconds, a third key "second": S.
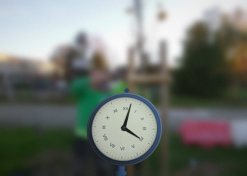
{"hour": 4, "minute": 2}
